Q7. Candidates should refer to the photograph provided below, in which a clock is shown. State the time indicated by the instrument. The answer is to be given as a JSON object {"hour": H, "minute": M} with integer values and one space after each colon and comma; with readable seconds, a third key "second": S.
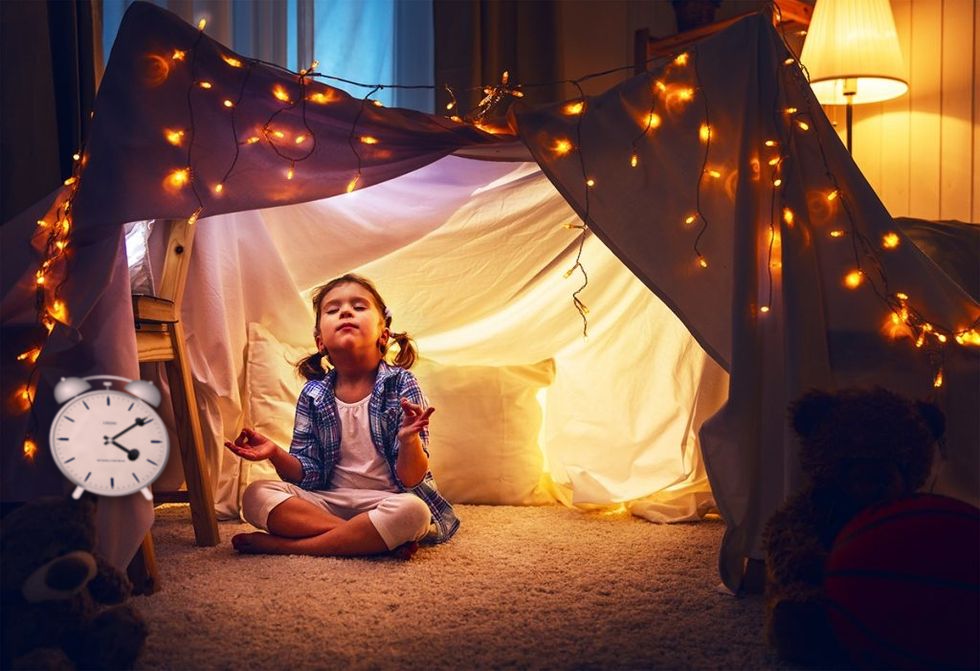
{"hour": 4, "minute": 9}
